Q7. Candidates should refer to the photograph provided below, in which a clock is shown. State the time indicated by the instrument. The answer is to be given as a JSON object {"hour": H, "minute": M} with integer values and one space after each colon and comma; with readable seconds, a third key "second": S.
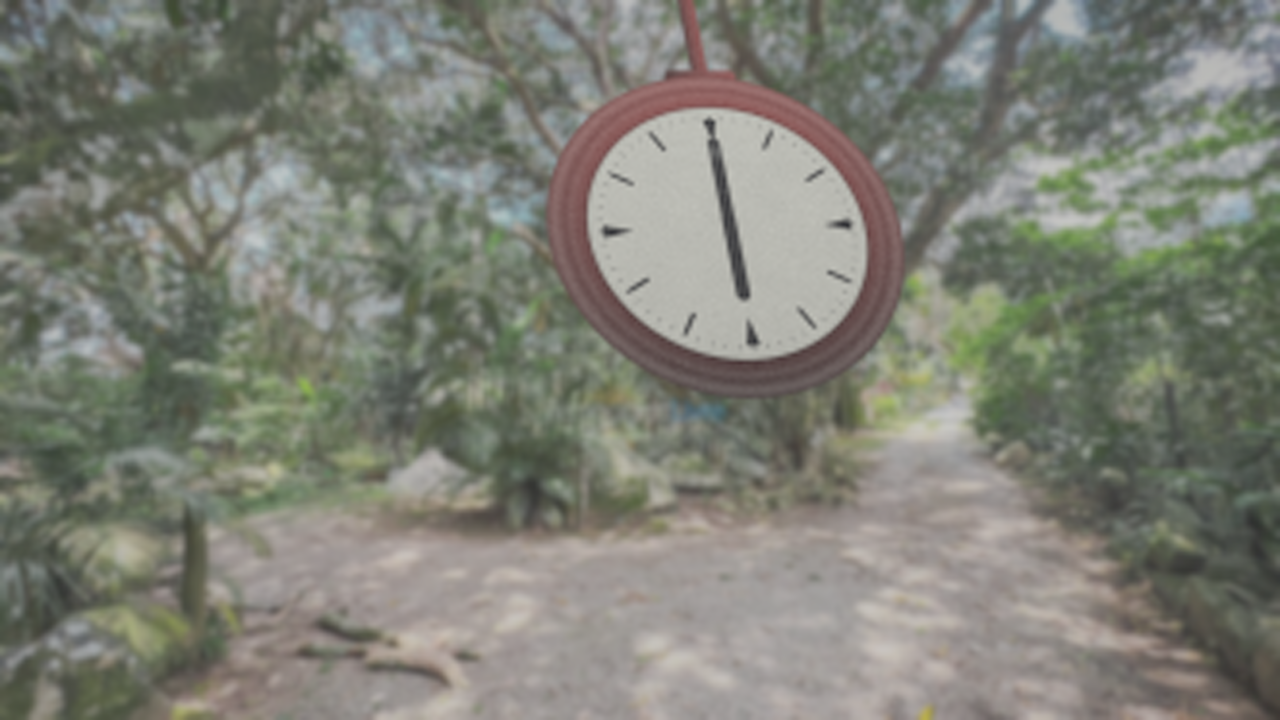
{"hour": 6, "minute": 0}
